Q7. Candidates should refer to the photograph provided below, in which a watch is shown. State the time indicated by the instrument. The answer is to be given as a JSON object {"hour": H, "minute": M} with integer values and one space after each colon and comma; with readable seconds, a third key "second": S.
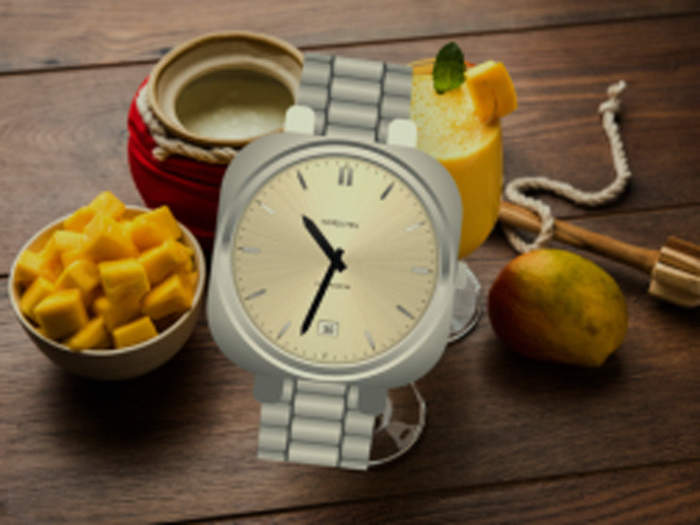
{"hour": 10, "minute": 33}
